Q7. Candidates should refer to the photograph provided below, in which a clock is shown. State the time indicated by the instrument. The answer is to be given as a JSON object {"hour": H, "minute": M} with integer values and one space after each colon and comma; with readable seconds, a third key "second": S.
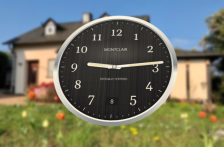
{"hour": 9, "minute": 14}
